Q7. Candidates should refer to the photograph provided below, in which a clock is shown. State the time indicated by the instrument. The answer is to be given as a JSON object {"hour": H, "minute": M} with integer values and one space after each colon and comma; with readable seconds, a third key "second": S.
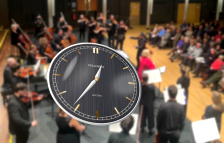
{"hour": 12, "minute": 36}
